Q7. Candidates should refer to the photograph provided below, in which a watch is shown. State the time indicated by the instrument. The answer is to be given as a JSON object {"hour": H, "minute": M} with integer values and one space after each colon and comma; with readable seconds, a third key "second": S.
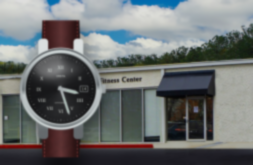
{"hour": 3, "minute": 27}
